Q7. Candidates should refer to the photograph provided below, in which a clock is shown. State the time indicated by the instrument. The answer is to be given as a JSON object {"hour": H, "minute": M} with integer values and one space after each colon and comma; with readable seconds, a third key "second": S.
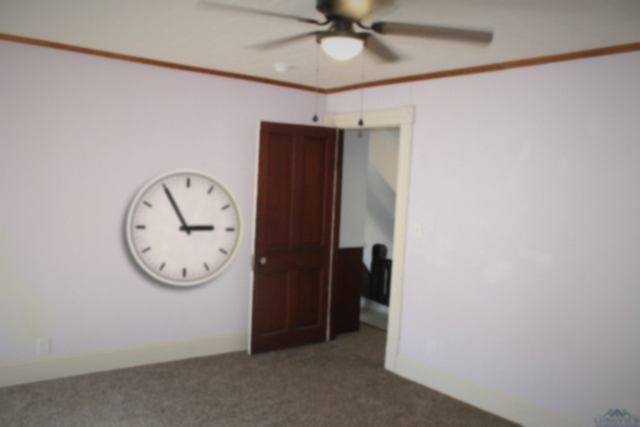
{"hour": 2, "minute": 55}
